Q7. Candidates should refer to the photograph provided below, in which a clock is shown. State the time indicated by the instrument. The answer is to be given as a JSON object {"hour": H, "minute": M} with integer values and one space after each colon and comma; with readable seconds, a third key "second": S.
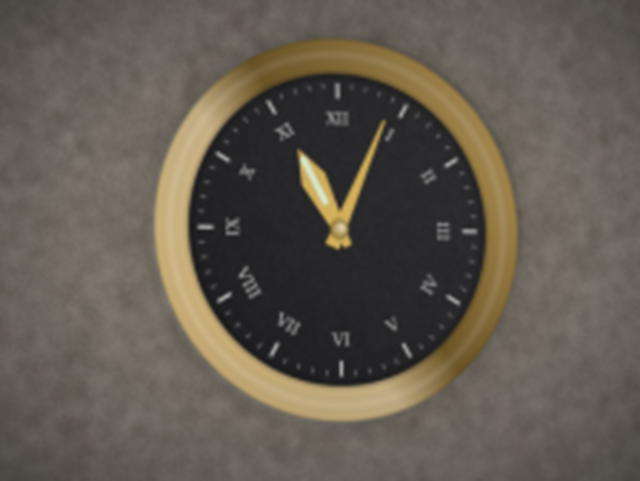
{"hour": 11, "minute": 4}
